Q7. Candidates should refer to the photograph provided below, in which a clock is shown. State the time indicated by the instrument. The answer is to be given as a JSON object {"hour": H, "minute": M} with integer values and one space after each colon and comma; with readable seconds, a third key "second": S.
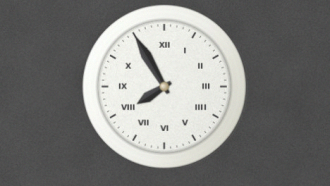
{"hour": 7, "minute": 55}
